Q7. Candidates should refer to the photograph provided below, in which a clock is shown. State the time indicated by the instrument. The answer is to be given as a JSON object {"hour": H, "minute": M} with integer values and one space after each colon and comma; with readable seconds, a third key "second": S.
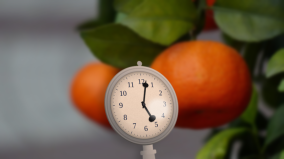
{"hour": 5, "minute": 2}
